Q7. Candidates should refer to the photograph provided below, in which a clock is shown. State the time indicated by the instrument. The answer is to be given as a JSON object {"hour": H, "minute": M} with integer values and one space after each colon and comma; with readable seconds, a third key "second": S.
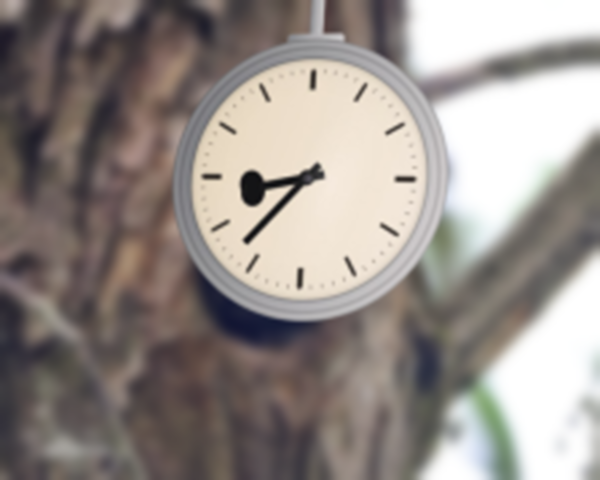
{"hour": 8, "minute": 37}
